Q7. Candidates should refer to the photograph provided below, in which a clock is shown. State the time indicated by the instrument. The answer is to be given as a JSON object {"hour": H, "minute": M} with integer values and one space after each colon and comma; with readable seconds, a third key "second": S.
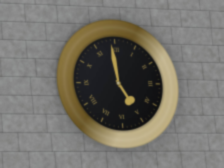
{"hour": 4, "minute": 59}
